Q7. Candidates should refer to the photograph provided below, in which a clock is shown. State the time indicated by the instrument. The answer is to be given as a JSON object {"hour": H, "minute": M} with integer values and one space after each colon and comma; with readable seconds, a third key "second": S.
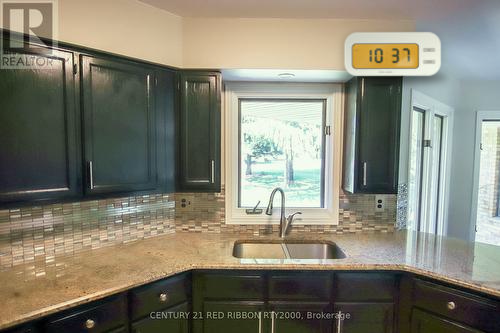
{"hour": 10, "minute": 37}
